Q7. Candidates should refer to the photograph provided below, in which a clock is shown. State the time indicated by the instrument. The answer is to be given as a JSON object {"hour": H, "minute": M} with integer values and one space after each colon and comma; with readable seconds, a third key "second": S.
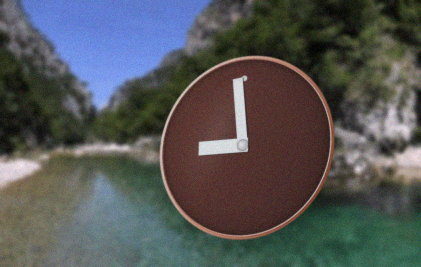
{"hour": 8, "minute": 59}
